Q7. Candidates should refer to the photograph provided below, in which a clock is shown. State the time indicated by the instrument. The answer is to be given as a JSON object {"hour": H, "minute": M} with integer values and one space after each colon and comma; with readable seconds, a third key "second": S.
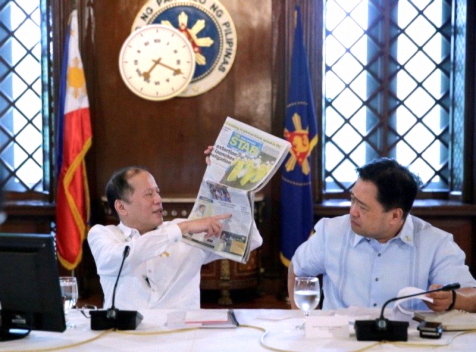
{"hour": 7, "minute": 19}
